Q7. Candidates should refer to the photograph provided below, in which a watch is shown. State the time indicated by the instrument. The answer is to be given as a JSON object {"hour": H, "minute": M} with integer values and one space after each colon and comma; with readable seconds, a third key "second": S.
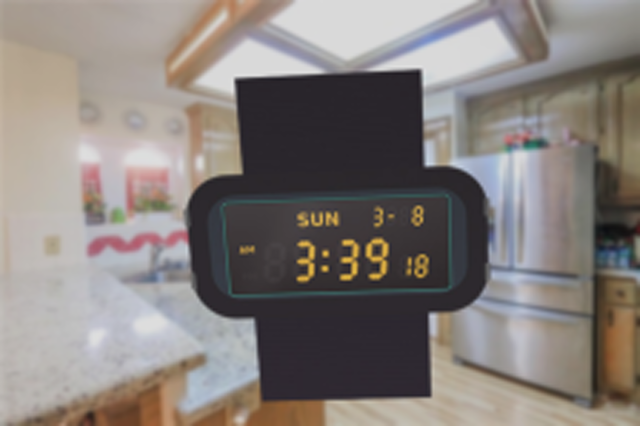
{"hour": 3, "minute": 39, "second": 18}
